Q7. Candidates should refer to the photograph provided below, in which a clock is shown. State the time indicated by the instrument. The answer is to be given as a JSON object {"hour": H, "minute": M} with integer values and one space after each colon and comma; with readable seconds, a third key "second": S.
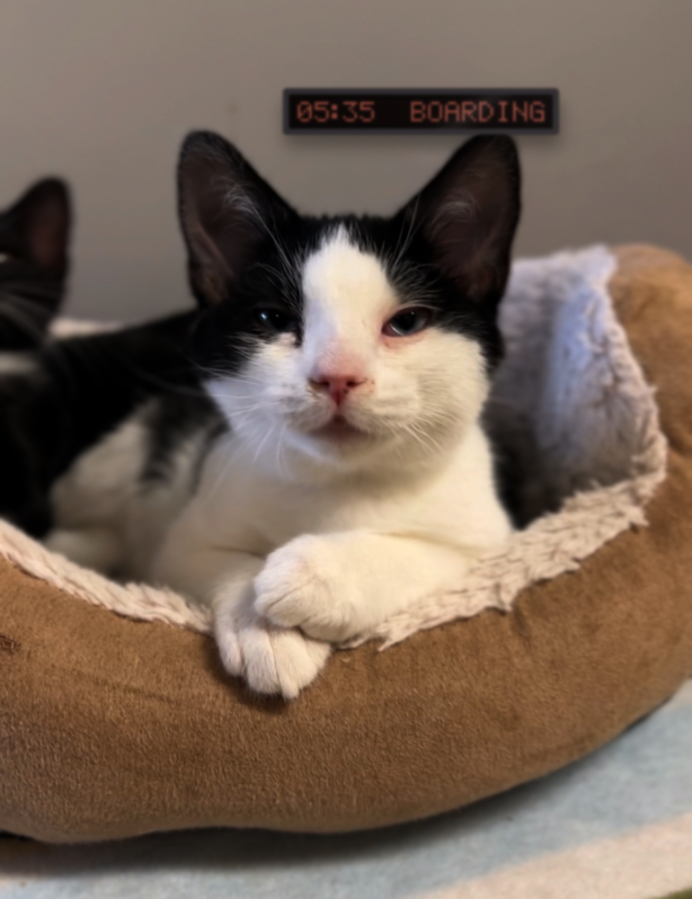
{"hour": 5, "minute": 35}
